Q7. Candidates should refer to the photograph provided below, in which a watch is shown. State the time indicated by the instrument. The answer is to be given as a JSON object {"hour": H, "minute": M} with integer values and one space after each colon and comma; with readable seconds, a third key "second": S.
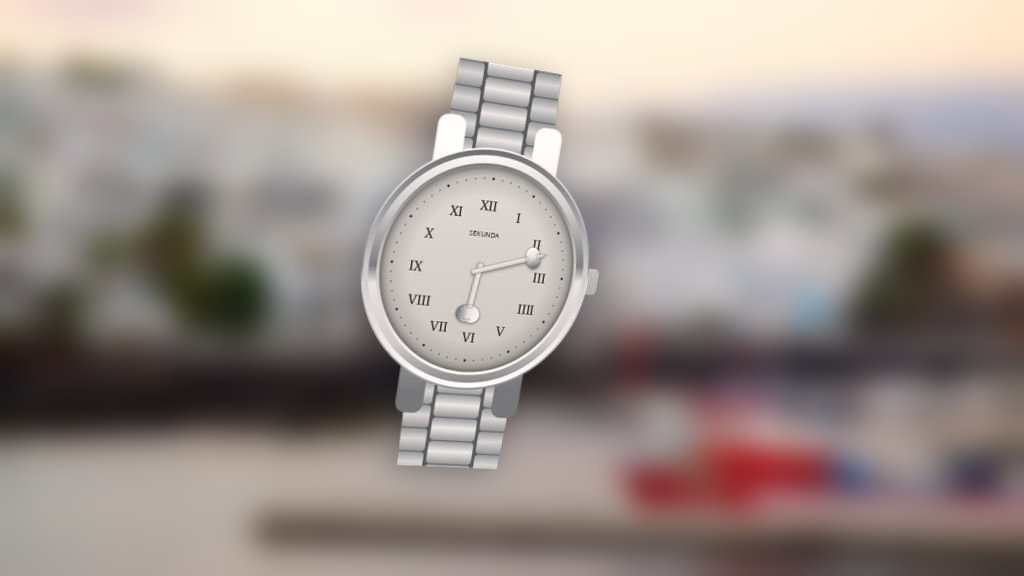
{"hour": 6, "minute": 12}
